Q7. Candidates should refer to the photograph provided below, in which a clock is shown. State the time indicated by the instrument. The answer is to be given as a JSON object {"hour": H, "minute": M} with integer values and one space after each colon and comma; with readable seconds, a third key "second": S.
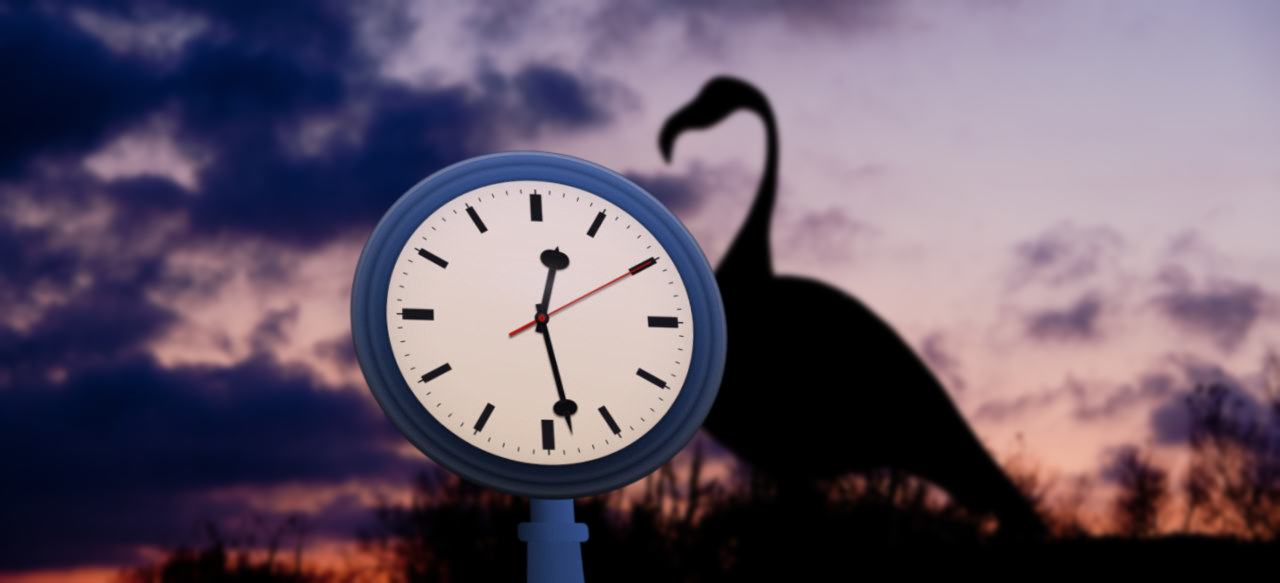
{"hour": 12, "minute": 28, "second": 10}
